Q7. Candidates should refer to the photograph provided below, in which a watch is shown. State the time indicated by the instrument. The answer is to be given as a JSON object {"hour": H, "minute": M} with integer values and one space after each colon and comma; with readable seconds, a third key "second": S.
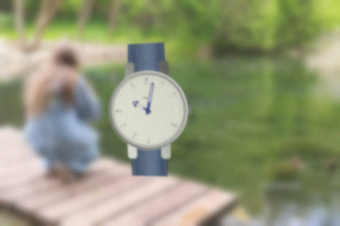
{"hour": 10, "minute": 2}
